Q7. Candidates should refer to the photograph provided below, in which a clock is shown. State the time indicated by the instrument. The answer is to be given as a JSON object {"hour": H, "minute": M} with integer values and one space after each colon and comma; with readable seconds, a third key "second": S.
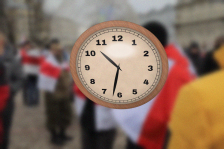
{"hour": 10, "minute": 32}
